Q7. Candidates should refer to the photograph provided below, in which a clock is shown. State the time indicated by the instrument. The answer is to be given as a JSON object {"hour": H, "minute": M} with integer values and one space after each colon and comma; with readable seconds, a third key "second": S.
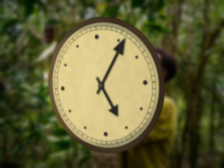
{"hour": 5, "minute": 6}
